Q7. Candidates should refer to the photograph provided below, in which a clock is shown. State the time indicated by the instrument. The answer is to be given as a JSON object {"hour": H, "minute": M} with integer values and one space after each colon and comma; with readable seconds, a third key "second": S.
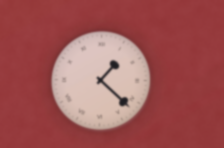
{"hour": 1, "minute": 22}
